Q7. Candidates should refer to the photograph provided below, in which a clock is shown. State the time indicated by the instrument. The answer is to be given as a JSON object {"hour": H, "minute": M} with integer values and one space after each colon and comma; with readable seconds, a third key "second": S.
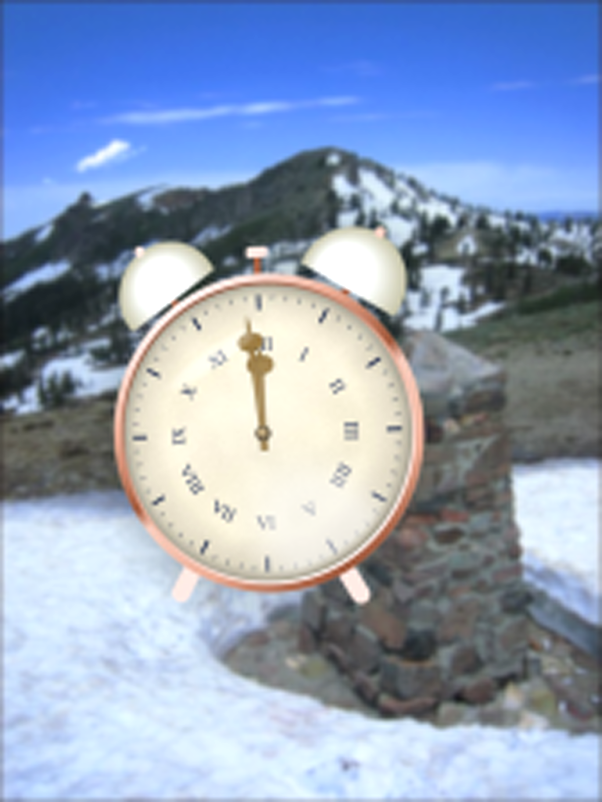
{"hour": 11, "minute": 59}
